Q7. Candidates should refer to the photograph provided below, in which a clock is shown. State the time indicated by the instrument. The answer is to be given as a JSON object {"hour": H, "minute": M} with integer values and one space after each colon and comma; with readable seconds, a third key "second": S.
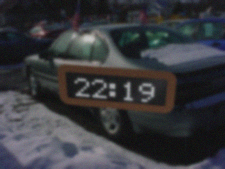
{"hour": 22, "minute": 19}
